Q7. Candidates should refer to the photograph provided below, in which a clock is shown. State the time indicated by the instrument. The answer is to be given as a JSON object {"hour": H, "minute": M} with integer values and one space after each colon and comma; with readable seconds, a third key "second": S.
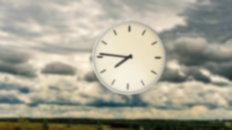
{"hour": 7, "minute": 46}
